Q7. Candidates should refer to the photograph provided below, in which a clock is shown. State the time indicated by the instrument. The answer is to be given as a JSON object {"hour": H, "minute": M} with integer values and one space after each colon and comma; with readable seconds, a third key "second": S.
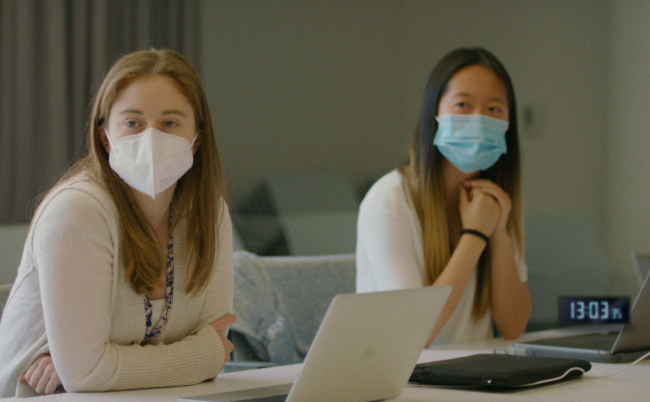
{"hour": 13, "minute": 3}
